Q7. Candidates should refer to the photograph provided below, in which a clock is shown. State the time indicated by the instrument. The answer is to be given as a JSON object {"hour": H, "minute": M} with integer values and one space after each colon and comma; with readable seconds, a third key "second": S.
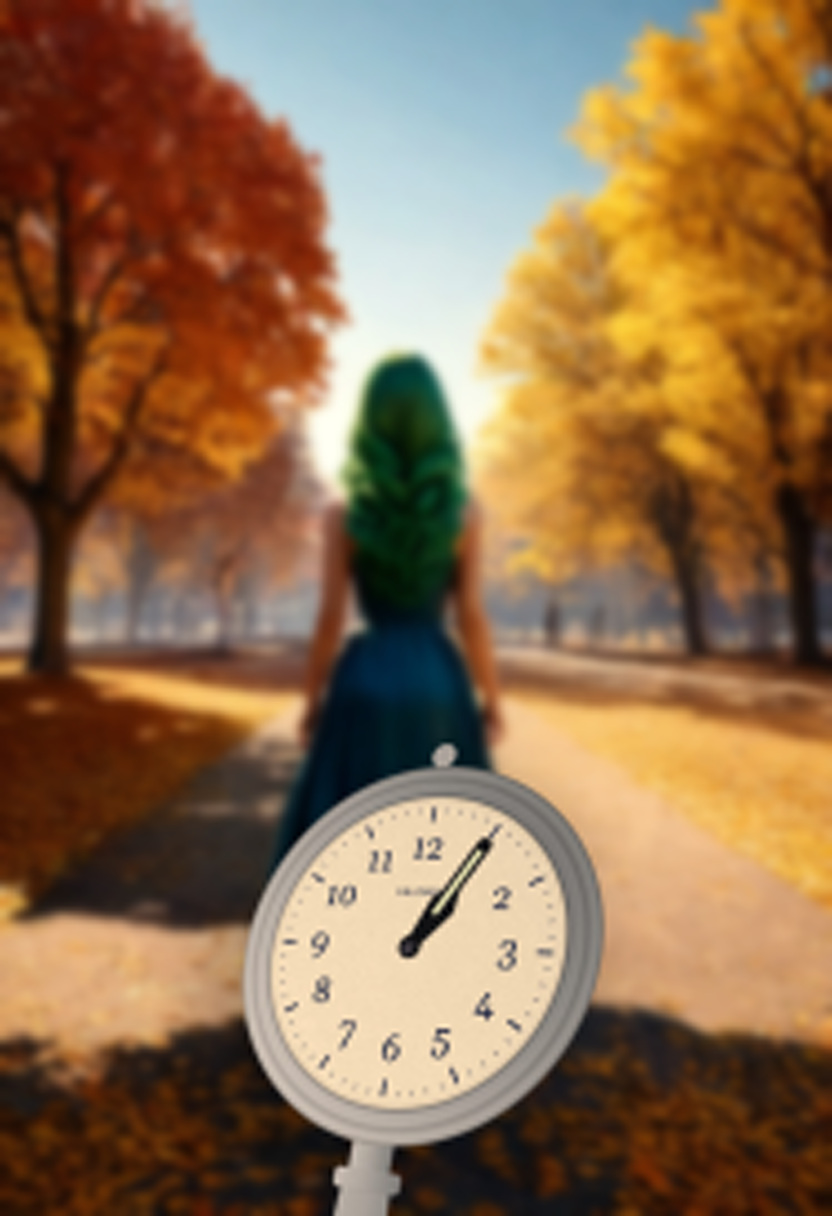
{"hour": 1, "minute": 5}
